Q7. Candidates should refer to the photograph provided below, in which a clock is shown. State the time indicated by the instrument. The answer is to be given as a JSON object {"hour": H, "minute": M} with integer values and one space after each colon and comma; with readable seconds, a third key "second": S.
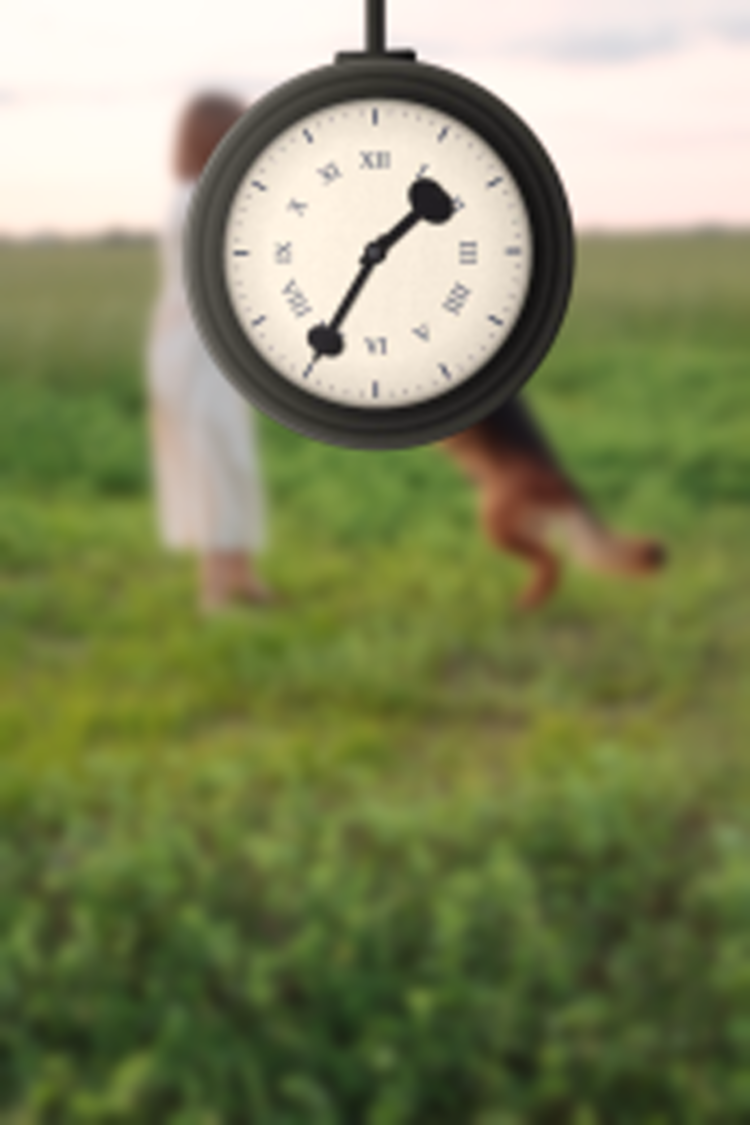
{"hour": 1, "minute": 35}
